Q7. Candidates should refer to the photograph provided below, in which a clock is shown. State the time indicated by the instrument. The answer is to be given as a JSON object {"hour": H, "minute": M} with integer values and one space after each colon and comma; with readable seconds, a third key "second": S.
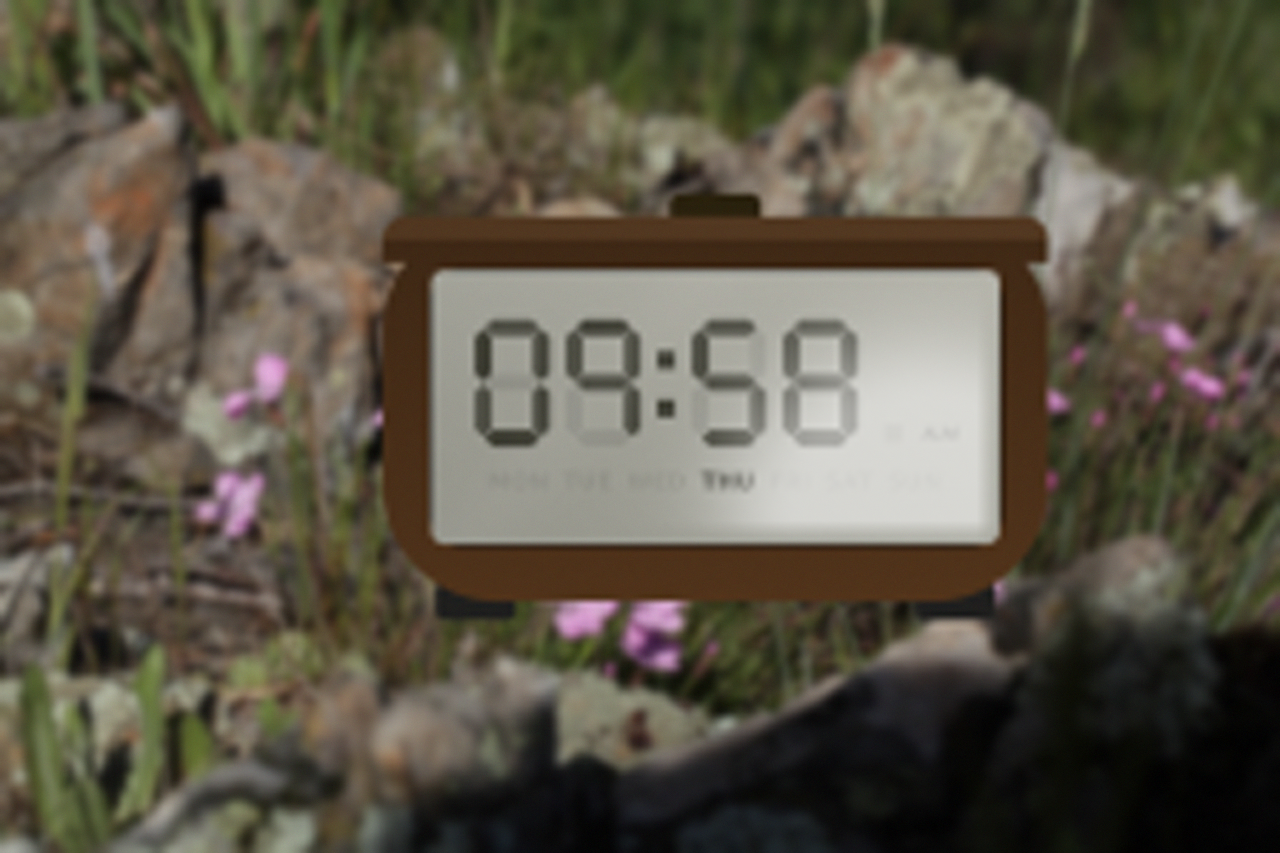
{"hour": 9, "minute": 58}
